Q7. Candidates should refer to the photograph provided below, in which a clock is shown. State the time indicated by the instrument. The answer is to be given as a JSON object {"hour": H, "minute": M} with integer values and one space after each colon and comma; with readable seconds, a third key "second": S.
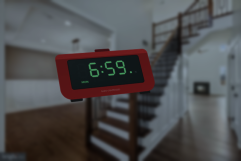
{"hour": 6, "minute": 59}
